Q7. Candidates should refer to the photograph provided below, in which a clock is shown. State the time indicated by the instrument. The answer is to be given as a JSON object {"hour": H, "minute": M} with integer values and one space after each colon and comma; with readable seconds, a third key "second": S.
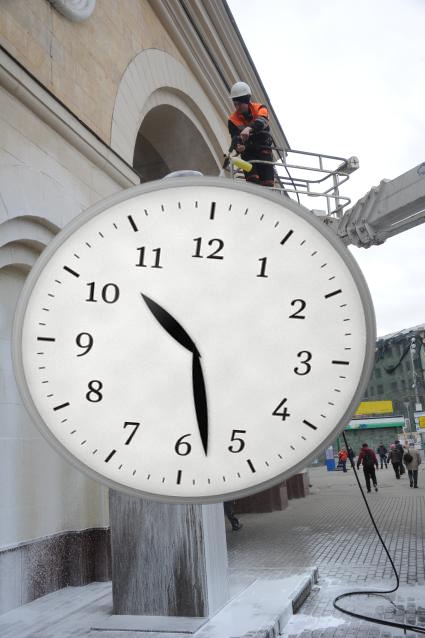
{"hour": 10, "minute": 28}
